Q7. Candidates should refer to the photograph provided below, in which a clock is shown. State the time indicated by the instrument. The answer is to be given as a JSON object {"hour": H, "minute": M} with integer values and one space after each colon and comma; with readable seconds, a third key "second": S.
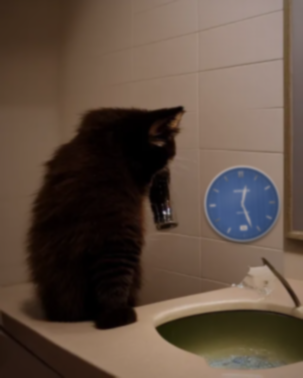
{"hour": 12, "minute": 27}
